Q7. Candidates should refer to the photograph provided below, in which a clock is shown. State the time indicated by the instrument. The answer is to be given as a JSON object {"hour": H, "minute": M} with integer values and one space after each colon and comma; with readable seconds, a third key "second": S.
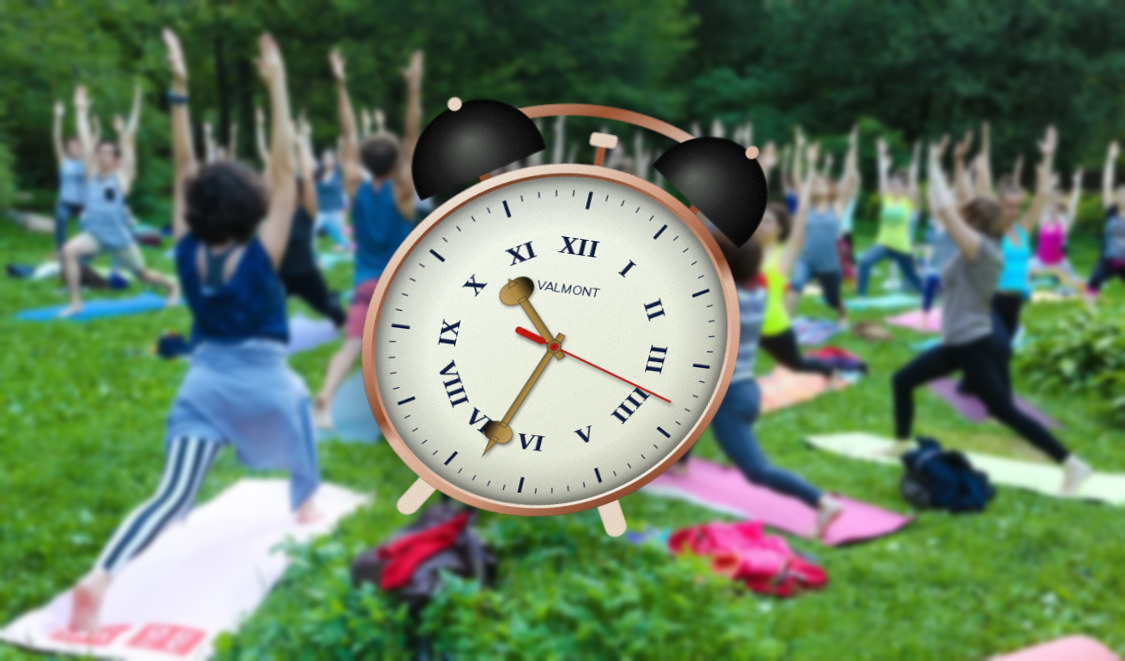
{"hour": 10, "minute": 33, "second": 18}
